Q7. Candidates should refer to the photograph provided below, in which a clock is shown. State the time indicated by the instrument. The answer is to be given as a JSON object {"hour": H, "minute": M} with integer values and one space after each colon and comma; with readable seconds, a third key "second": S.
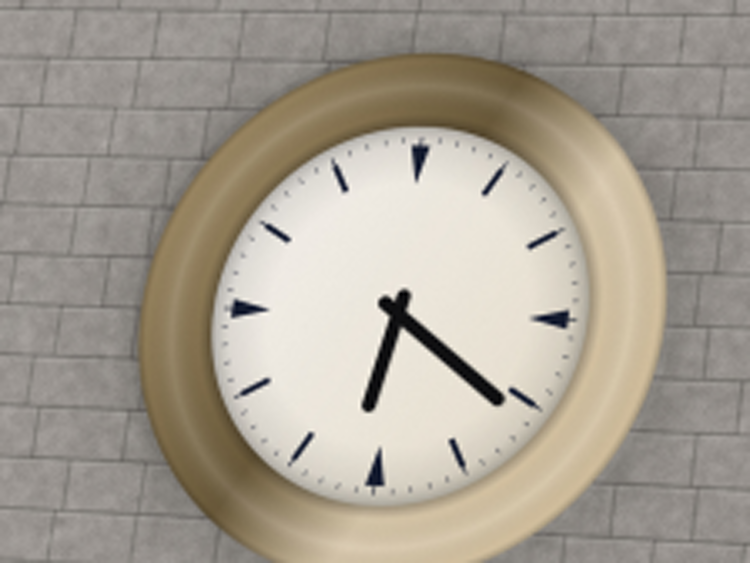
{"hour": 6, "minute": 21}
